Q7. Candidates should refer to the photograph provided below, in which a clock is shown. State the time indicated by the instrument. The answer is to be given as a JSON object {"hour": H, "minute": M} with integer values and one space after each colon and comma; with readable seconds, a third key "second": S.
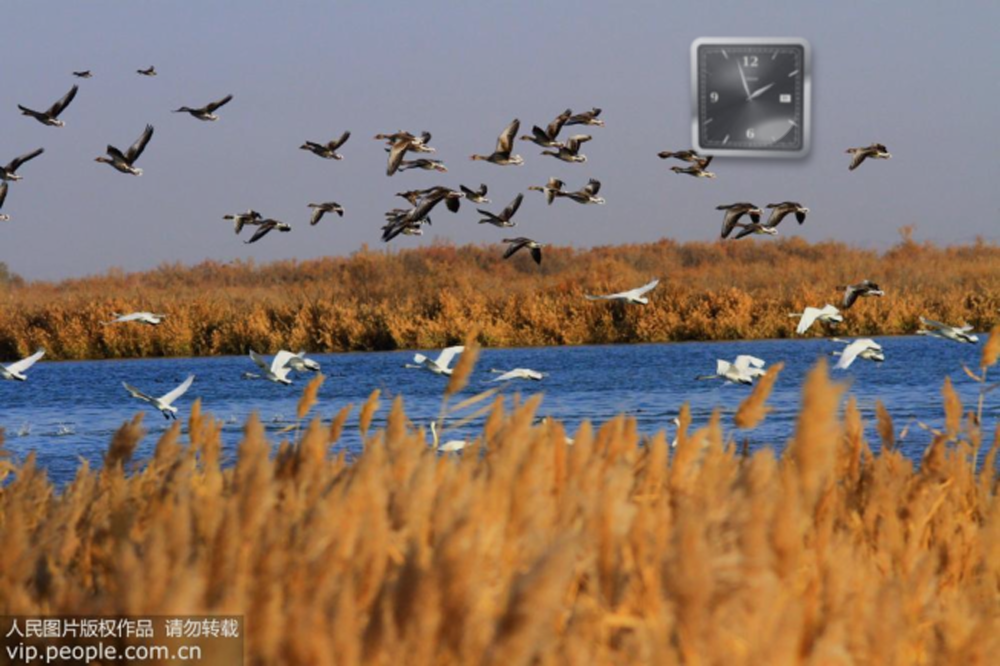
{"hour": 1, "minute": 57}
